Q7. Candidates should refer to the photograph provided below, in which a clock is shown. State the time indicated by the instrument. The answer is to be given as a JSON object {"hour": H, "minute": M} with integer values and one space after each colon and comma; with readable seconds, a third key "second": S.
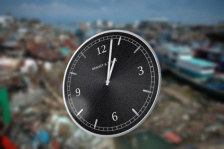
{"hour": 1, "minute": 3}
